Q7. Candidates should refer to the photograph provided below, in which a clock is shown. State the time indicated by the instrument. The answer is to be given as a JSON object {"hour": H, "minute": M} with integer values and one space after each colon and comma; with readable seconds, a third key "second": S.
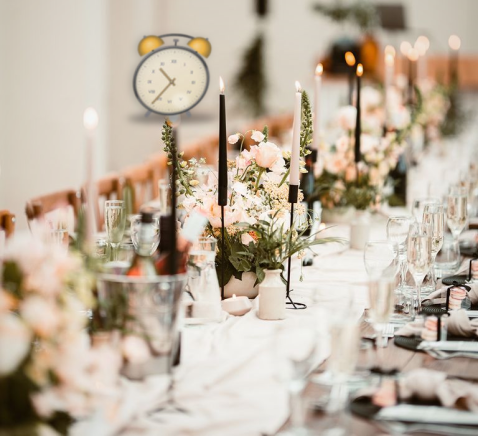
{"hour": 10, "minute": 36}
